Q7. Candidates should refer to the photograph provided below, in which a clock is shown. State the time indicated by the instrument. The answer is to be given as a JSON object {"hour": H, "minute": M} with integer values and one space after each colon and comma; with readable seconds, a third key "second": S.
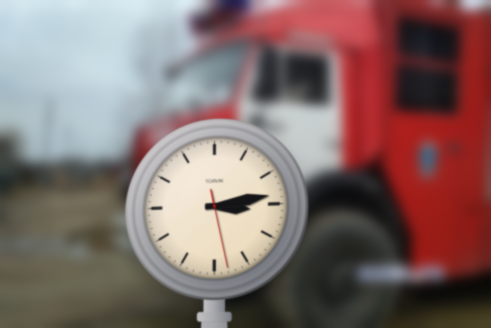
{"hour": 3, "minute": 13, "second": 28}
